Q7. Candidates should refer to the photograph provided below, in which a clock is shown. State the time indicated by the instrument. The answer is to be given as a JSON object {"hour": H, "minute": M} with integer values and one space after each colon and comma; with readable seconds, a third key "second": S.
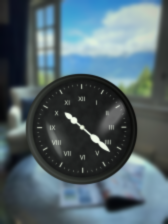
{"hour": 10, "minute": 22}
